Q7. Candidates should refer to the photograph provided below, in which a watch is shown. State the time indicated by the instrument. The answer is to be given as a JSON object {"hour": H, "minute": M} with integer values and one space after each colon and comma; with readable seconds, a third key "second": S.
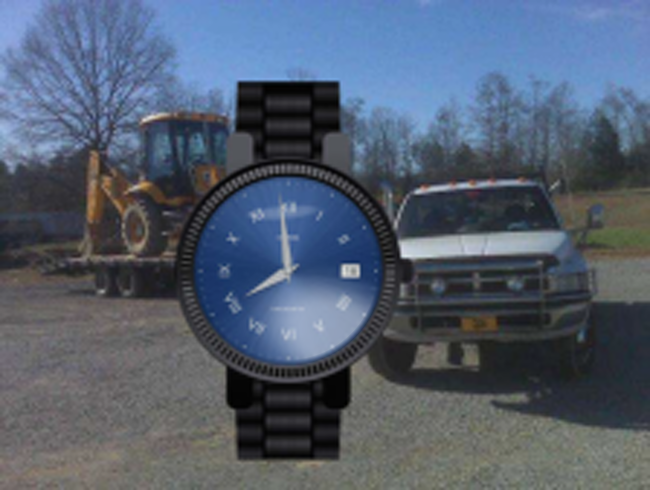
{"hour": 7, "minute": 59}
